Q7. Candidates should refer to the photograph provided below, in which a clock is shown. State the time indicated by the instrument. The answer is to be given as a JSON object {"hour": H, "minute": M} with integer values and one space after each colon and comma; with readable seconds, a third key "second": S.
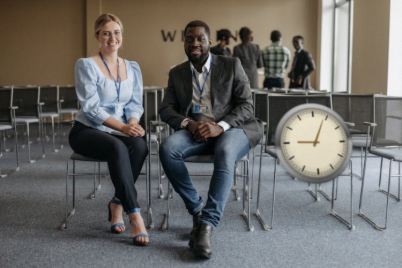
{"hour": 9, "minute": 4}
